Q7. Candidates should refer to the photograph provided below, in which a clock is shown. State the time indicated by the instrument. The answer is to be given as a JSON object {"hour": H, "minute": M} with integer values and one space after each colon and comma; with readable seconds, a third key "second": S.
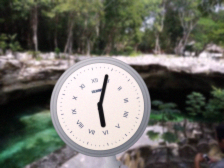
{"hour": 6, "minute": 4}
